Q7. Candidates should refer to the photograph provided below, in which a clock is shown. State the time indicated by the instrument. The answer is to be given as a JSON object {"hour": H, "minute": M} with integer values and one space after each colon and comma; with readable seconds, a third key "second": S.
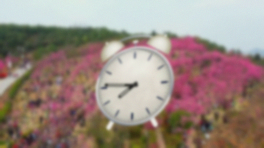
{"hour": 7, "minute": 46}
